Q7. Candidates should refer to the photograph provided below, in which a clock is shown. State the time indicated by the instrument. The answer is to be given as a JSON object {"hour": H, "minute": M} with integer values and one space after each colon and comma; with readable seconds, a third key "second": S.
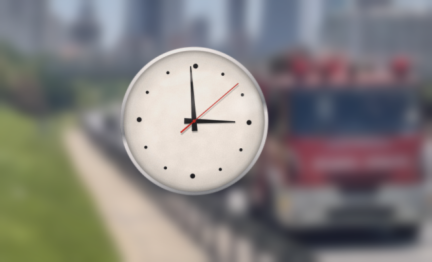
{"hour": 2, "minute": 59, "second": 8}
